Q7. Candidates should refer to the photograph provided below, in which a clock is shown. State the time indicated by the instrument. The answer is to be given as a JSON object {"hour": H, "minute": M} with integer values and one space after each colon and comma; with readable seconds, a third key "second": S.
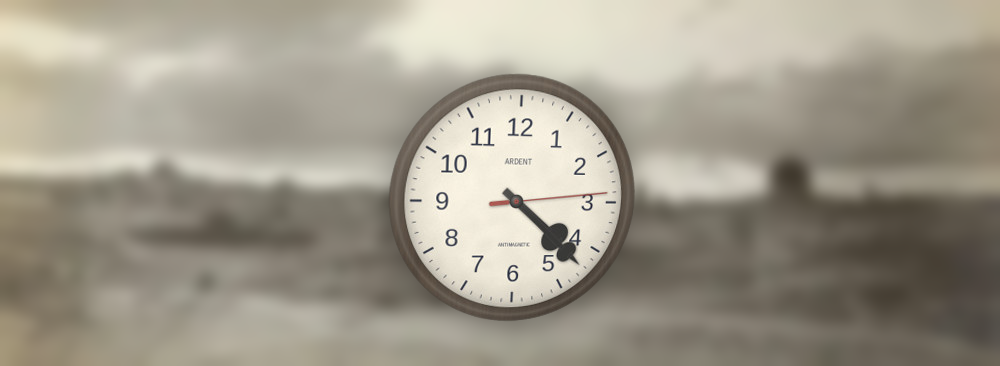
{"hour": 4, "minute": 22, "second": 14}
